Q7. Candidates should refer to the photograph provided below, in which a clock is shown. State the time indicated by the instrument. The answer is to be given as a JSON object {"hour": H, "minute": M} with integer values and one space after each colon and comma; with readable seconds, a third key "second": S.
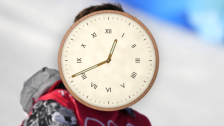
{"hour": 12, "minute": 41}
